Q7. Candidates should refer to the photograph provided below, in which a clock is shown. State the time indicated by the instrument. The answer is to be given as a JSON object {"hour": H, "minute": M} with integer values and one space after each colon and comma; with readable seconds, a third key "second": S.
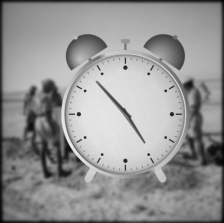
{"hour": 4, "minute": 53}
